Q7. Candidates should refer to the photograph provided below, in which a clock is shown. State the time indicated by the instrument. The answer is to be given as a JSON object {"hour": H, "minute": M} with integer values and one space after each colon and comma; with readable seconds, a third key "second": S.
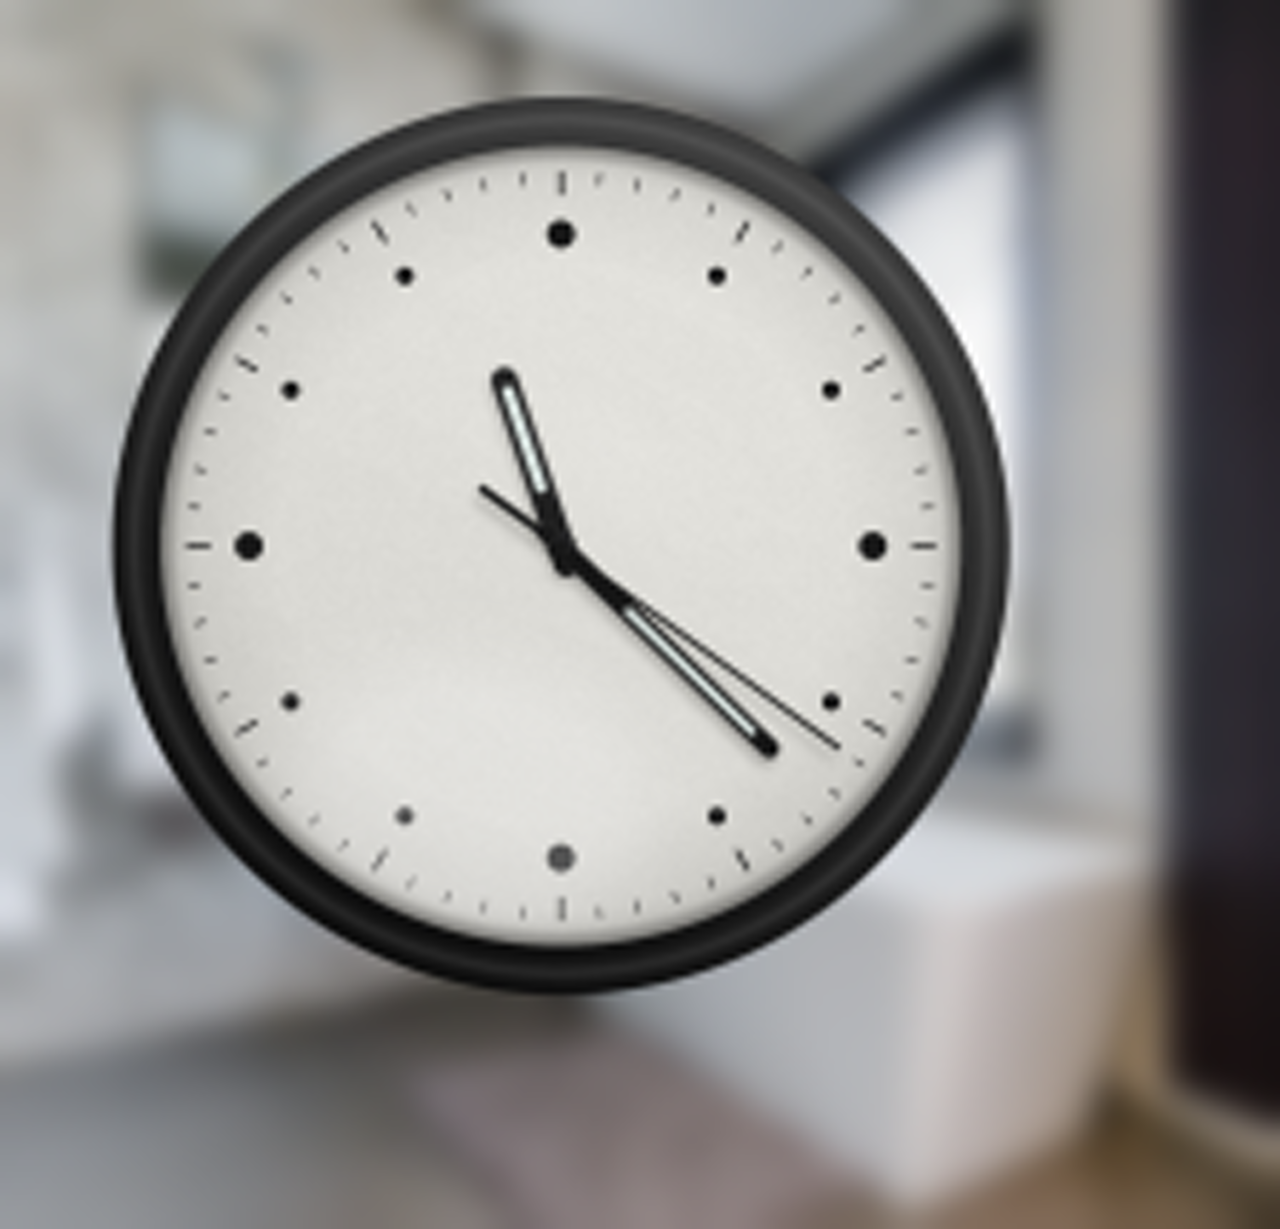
{"hour": 11, "minute": 22, "second": 21}
